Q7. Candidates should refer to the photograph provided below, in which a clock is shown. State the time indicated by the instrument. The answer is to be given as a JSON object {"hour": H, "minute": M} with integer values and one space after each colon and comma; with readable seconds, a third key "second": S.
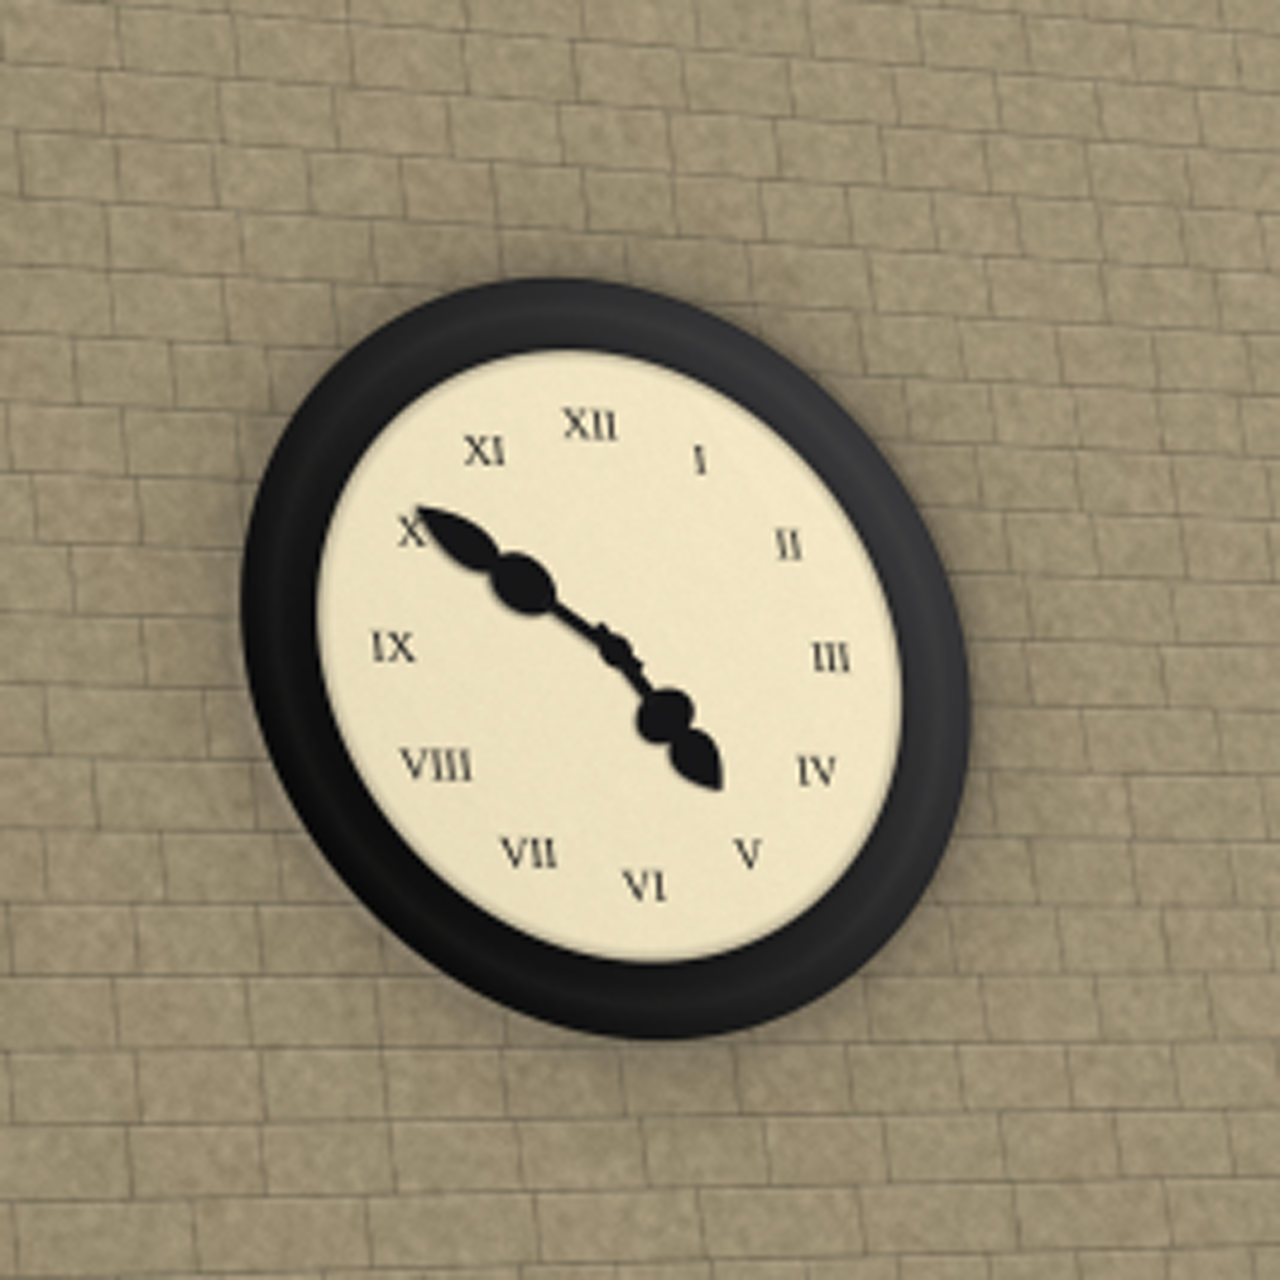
{"hour": 4, "minute": 51}
